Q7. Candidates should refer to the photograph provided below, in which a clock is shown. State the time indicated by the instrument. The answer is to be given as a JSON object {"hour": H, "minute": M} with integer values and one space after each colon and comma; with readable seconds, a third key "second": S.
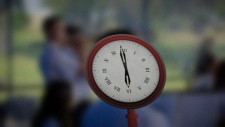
{"hour": 5, "minute": 59}
